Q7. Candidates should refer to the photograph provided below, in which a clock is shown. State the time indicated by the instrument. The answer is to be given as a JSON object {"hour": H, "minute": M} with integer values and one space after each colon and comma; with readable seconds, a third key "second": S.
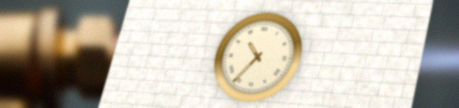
{"hour": 10, "minute": 36}
